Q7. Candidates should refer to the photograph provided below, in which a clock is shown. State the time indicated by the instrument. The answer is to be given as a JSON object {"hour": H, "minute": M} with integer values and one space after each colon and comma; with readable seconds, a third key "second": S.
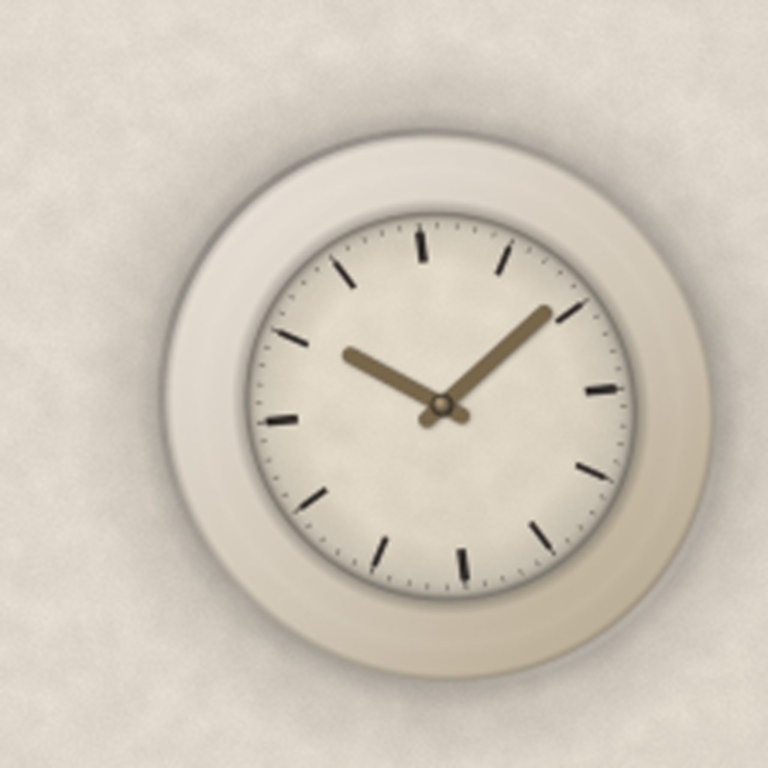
{"hour": 10, "minute": 9}
